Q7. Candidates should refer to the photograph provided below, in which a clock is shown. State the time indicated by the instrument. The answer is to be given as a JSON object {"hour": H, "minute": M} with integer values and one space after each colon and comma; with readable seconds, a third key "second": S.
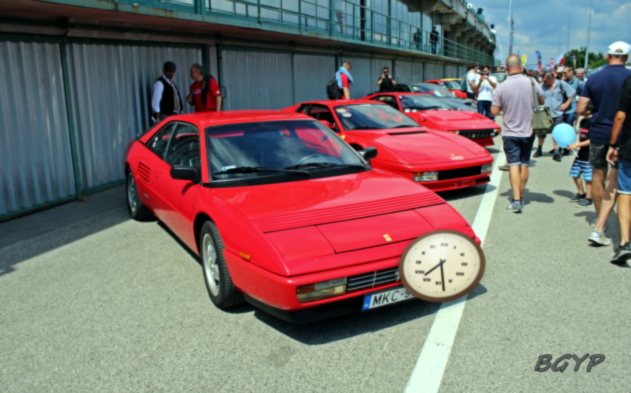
{"hour": 7, "minute": 28}
